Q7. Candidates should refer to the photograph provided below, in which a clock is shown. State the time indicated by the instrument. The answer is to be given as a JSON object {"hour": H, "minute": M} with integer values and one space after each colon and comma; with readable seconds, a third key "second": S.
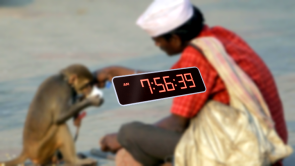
{"hour": 7, "minute": 56, "second": 39}
